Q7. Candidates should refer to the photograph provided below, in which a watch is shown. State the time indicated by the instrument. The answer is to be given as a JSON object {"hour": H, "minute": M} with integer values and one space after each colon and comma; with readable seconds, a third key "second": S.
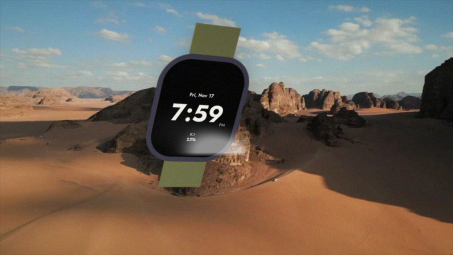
{"hour": 7, "minute": 59}
